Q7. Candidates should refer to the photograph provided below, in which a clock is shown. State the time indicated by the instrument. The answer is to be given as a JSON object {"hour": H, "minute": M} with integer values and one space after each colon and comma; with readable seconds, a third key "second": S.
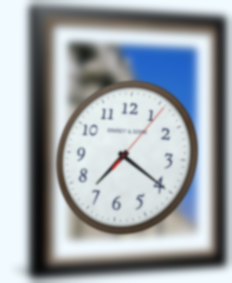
{"hour": 7, "minute": 20, "second": 6}
